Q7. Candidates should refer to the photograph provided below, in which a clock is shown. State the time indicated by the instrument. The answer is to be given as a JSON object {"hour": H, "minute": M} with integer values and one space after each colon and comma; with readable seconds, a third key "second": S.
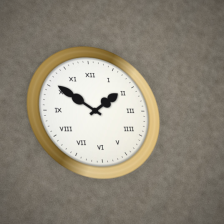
{"hour": 1, "minute": 51}
